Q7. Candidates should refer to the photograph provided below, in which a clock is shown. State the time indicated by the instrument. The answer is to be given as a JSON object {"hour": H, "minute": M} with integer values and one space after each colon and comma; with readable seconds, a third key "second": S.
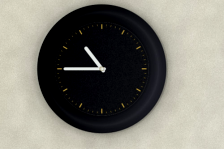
{"hour": 10, "minute": 45}
